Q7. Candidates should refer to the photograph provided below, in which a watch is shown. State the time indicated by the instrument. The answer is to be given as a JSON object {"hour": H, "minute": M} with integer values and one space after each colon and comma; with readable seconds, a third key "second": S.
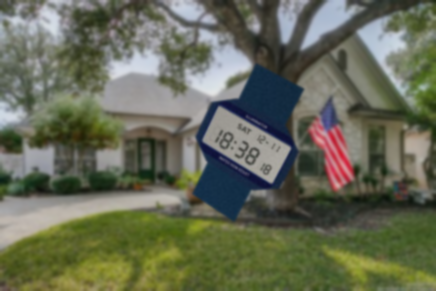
{"hour": 18, "minute": 38}
